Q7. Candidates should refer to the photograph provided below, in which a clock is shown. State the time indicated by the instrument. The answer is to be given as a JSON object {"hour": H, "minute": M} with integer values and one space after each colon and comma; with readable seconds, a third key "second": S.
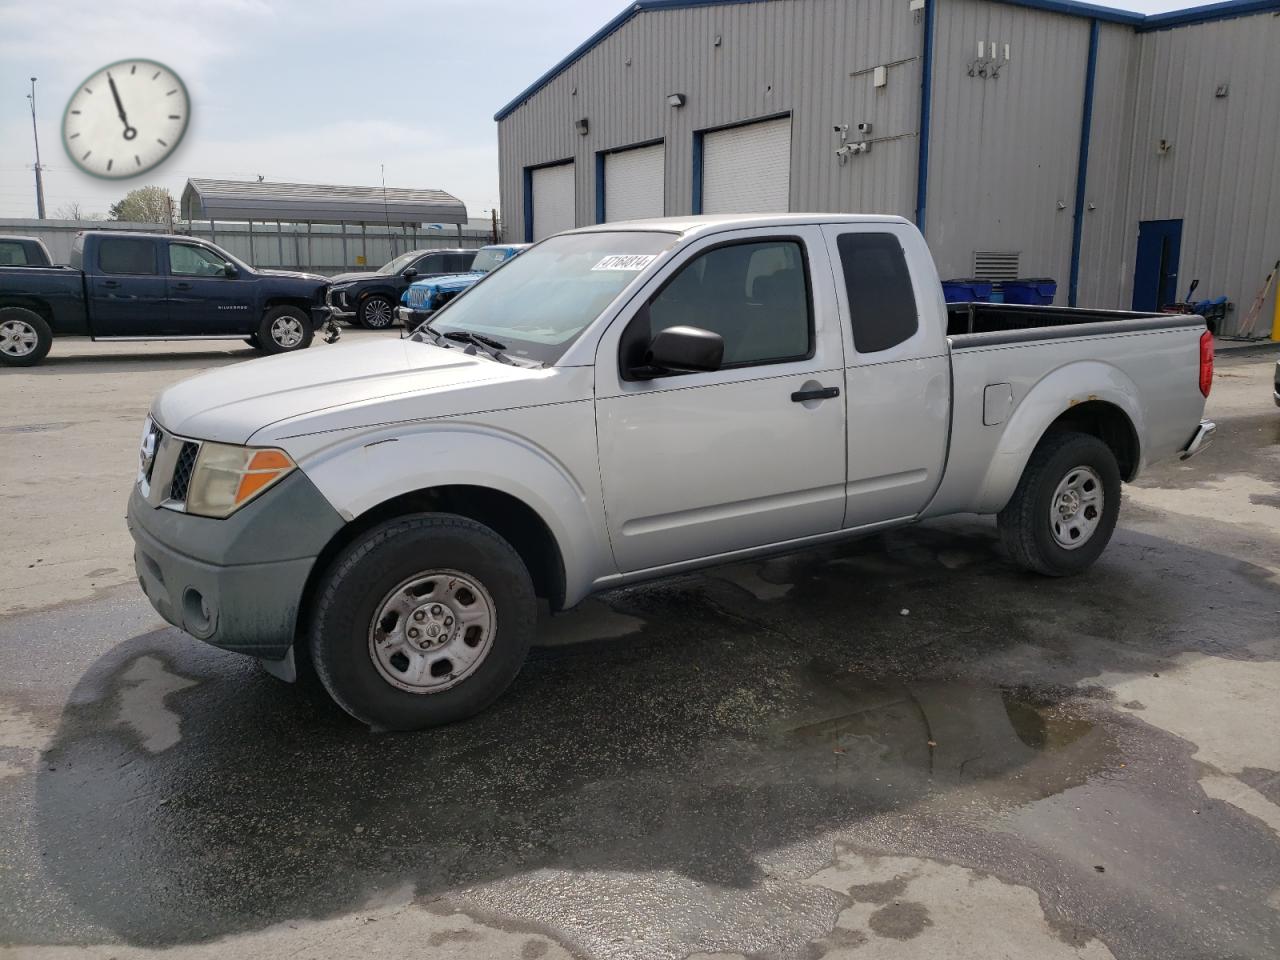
{"hour": 4, "minute": 55}
